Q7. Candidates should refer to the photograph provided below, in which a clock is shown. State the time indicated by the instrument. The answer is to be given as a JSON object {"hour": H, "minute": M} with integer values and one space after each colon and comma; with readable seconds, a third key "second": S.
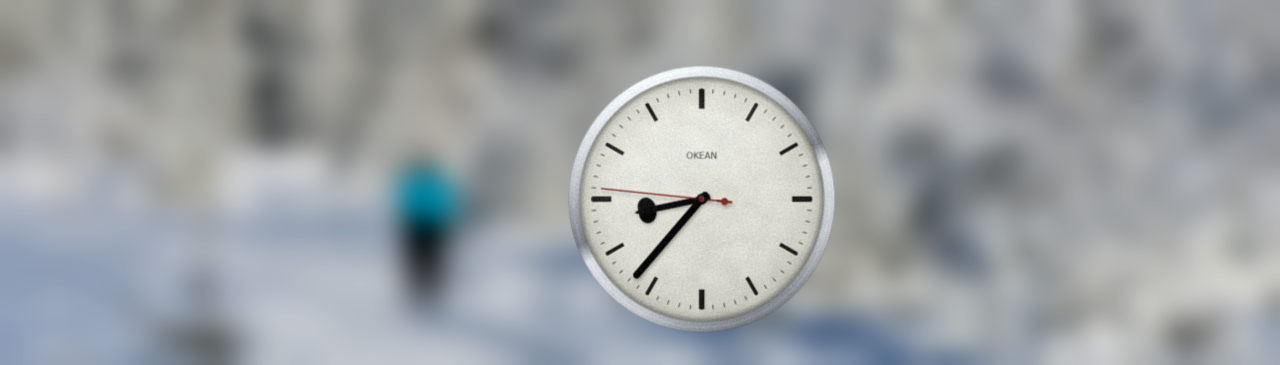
{"hour": 8, "minute": 36, "second": 46}
